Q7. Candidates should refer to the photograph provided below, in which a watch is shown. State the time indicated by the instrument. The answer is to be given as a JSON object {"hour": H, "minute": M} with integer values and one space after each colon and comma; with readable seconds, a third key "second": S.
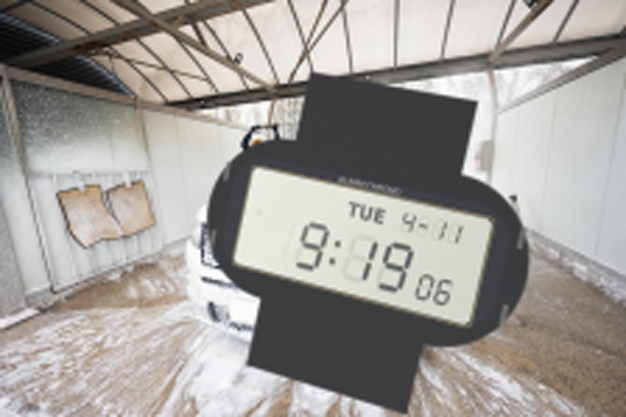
{"hour": 9, "minute": 19, "second": 6}
